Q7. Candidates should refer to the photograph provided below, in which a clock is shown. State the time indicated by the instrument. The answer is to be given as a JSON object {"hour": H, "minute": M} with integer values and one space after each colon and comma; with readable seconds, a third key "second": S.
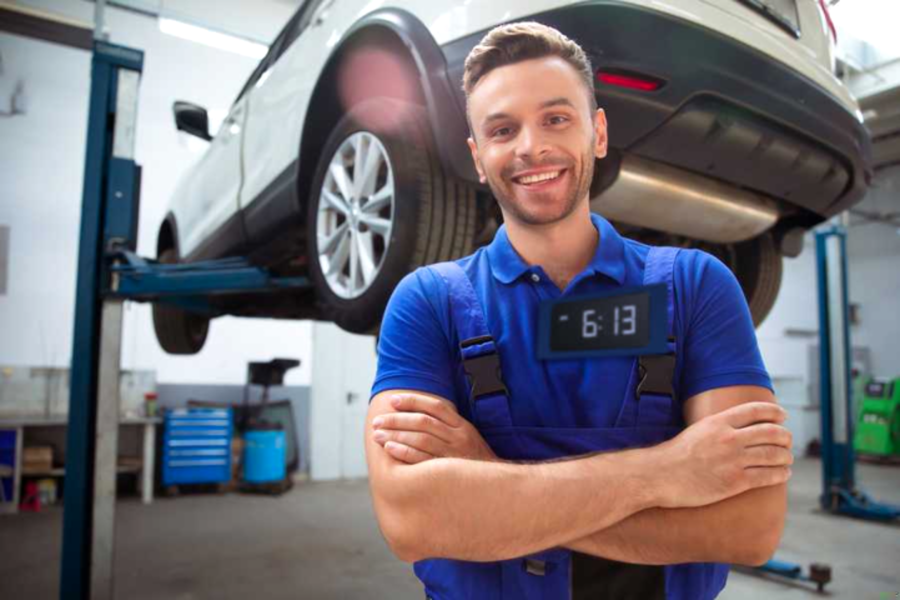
{"hour": 6, "minute": 13}
